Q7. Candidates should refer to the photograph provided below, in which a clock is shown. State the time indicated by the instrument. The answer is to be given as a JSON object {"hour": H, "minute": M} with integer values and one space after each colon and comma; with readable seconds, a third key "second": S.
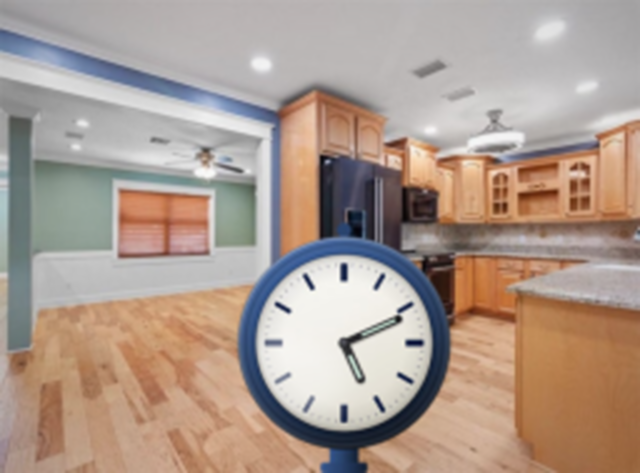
{"hour": 5, "minute": 11}
